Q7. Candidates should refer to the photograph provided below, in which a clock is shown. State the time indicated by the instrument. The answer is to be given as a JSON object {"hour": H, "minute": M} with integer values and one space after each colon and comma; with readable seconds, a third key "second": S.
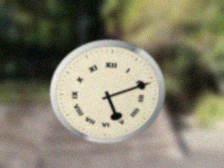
{"hour": 5, "minute": 11}
